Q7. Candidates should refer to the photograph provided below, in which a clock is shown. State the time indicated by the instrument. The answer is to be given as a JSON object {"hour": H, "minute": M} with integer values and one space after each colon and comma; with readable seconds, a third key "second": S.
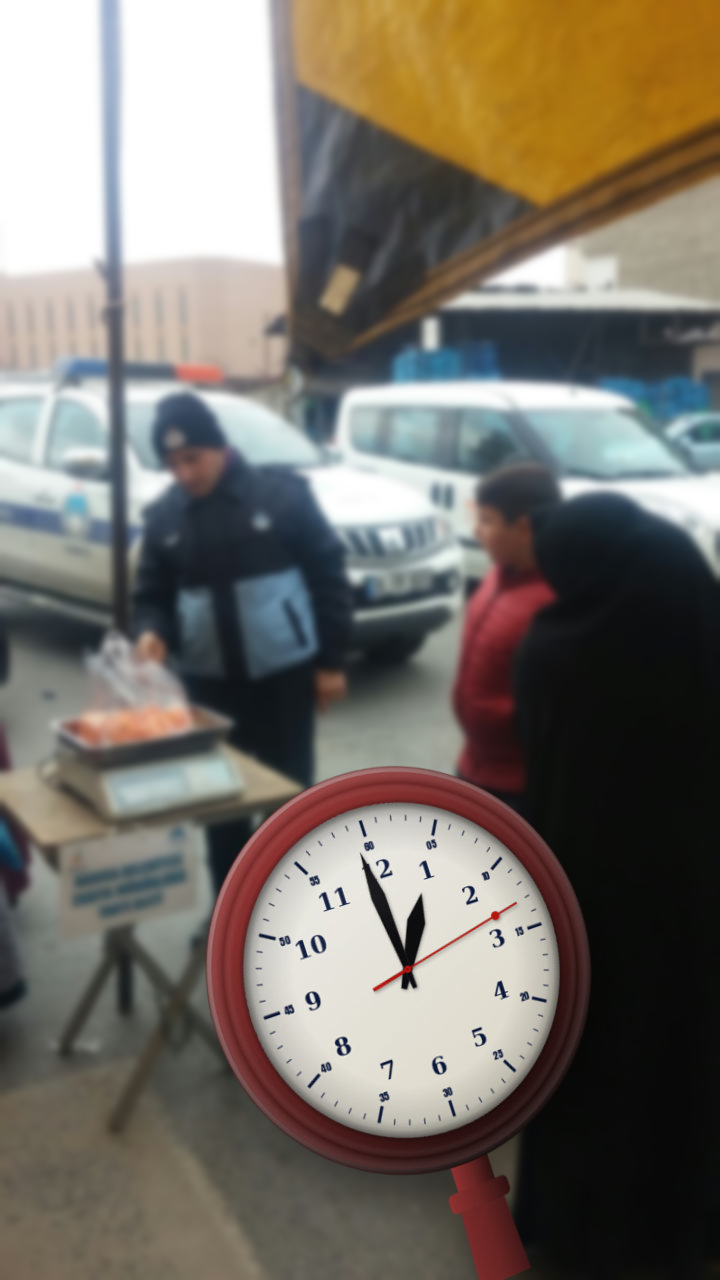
{"hour": 12, "minute": 59, "second": 13}
